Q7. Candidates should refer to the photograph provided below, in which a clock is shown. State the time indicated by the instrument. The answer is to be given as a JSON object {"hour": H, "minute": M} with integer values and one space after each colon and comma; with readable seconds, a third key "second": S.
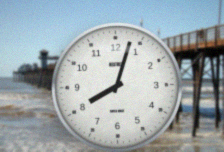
{"hour": 8, "minute": 3}
